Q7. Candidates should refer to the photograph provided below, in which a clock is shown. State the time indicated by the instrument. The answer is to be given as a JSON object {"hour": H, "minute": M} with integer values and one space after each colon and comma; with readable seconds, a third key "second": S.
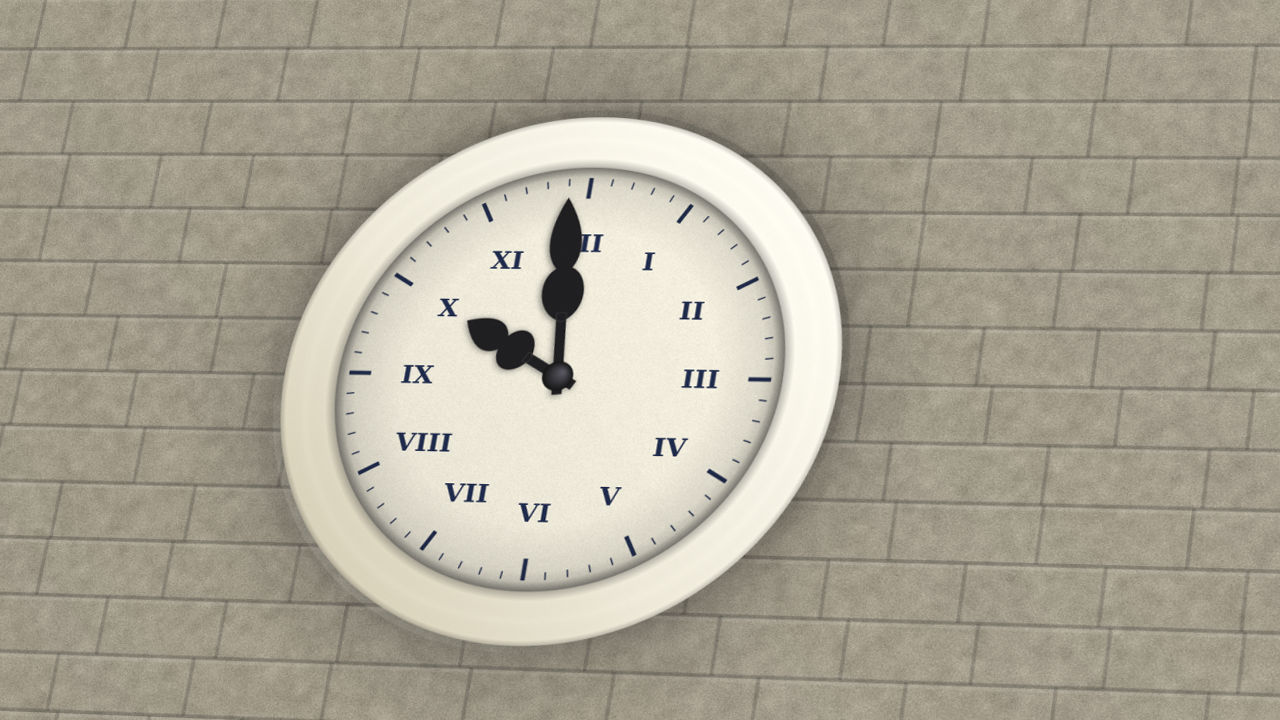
{"hour": 9, "minute": 59}
